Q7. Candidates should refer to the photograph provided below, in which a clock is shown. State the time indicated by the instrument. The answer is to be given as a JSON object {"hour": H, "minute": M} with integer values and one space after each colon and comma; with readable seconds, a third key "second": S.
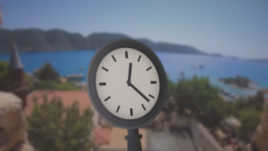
{"hour": 12, "minute": 22}
